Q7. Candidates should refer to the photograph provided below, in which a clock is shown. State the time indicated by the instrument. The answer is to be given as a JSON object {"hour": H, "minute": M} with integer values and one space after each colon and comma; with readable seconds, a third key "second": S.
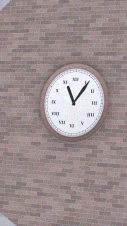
{"hour": 11, "minute": 6}
